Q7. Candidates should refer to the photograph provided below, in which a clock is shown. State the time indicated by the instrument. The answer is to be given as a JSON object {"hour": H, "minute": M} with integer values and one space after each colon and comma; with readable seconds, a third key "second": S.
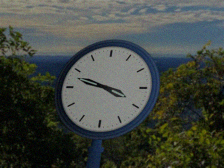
{"hour": 3, "minute": 48}
